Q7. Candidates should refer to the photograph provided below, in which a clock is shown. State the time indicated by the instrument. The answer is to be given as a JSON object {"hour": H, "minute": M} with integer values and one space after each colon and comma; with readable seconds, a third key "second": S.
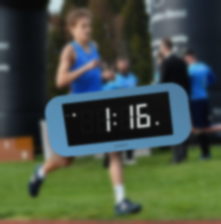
{"hour": 1, "minute": 16}
